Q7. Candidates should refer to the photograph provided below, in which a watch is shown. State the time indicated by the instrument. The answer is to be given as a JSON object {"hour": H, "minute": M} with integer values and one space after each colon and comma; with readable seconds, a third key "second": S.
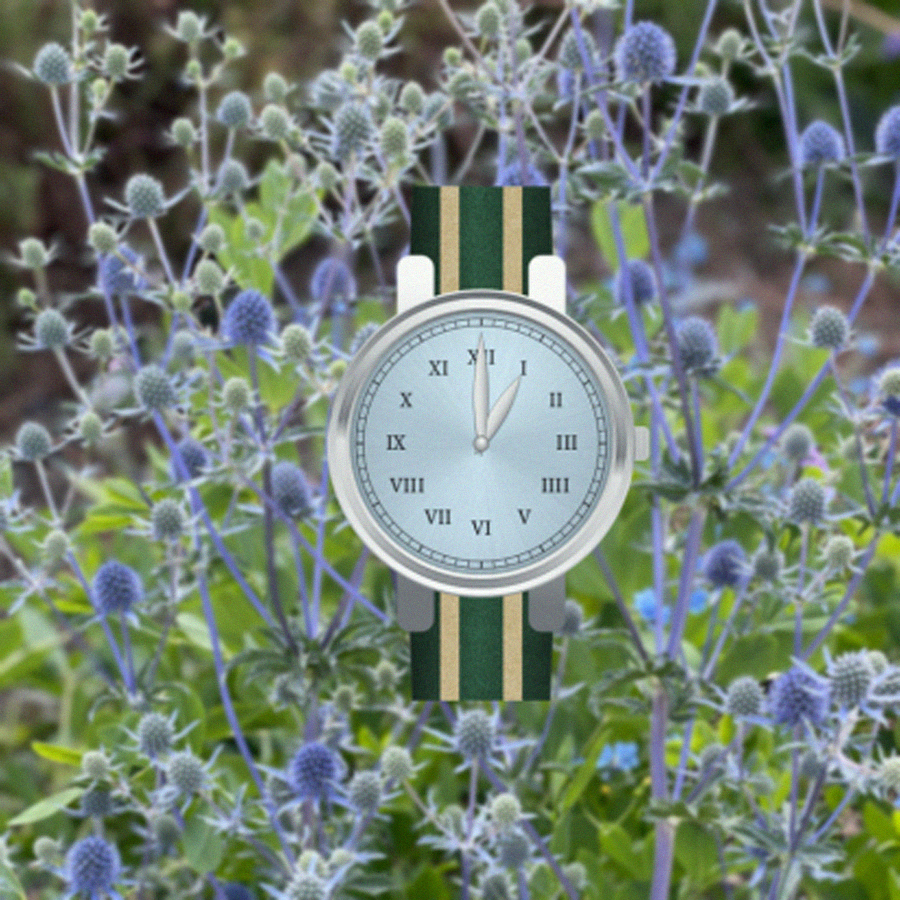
{"hour": 1, "minute": 0}
